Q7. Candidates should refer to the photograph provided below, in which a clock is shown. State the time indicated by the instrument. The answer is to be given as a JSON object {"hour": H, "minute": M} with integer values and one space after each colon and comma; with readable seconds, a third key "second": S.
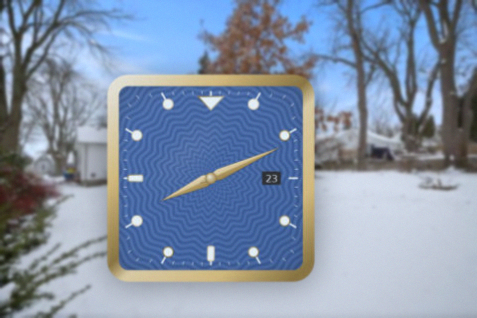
{"hour": 8, "minute": 11}
